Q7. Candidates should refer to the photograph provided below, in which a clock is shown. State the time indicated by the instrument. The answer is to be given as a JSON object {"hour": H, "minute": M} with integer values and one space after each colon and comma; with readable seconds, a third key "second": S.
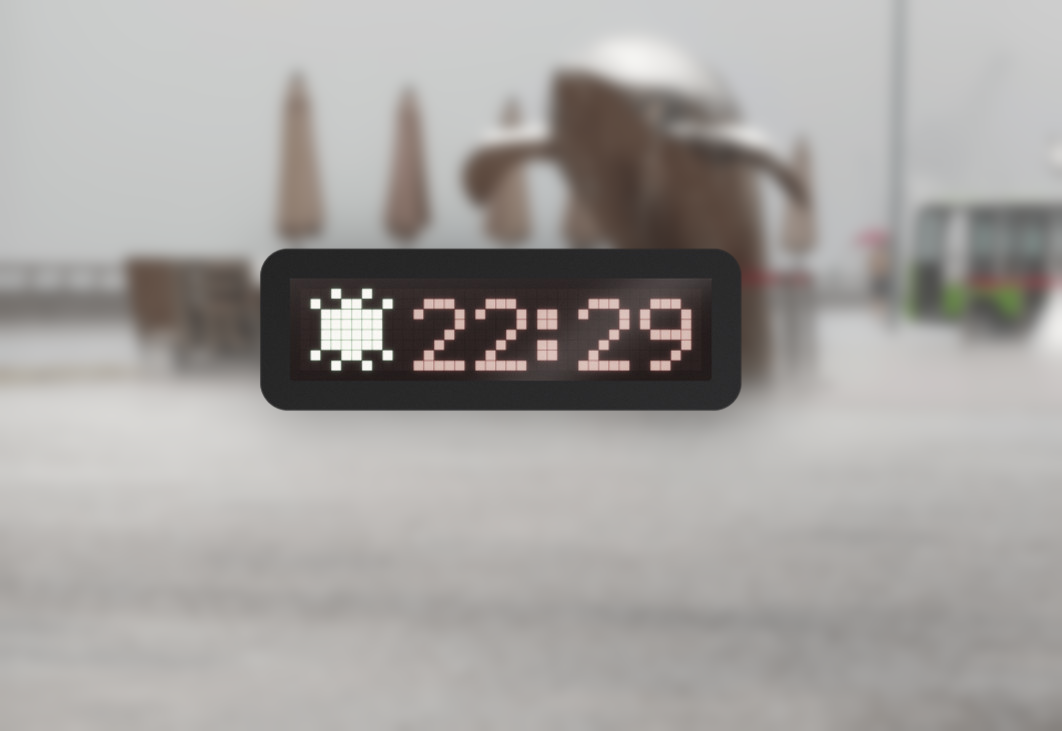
{"hour": 22, "minute": 29}
